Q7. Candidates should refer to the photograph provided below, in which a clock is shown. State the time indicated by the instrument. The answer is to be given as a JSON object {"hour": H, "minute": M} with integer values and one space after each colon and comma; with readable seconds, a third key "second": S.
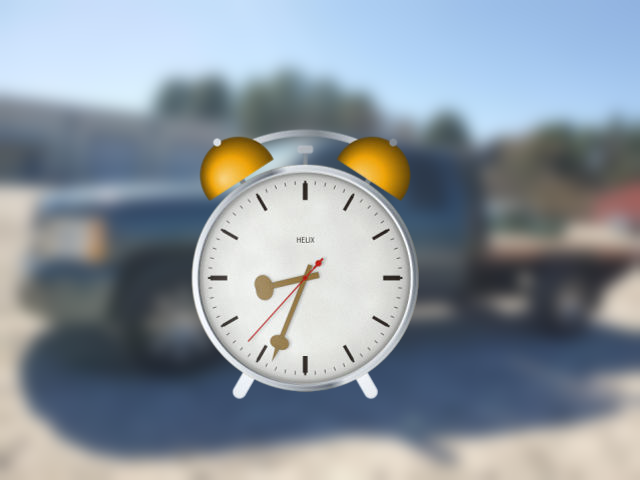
{"hour": 8, "minute": 33, "second": 37}
